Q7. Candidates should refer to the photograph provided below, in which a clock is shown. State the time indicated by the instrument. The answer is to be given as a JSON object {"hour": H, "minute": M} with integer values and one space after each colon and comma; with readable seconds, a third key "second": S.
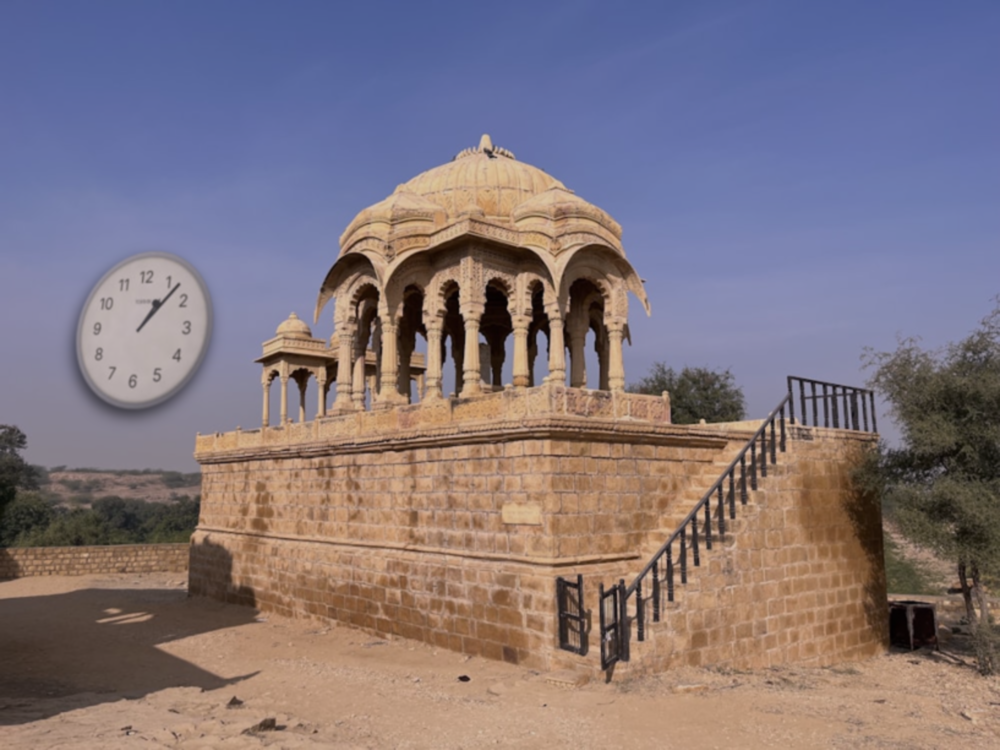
{"hour": 1, "minute": 7}
